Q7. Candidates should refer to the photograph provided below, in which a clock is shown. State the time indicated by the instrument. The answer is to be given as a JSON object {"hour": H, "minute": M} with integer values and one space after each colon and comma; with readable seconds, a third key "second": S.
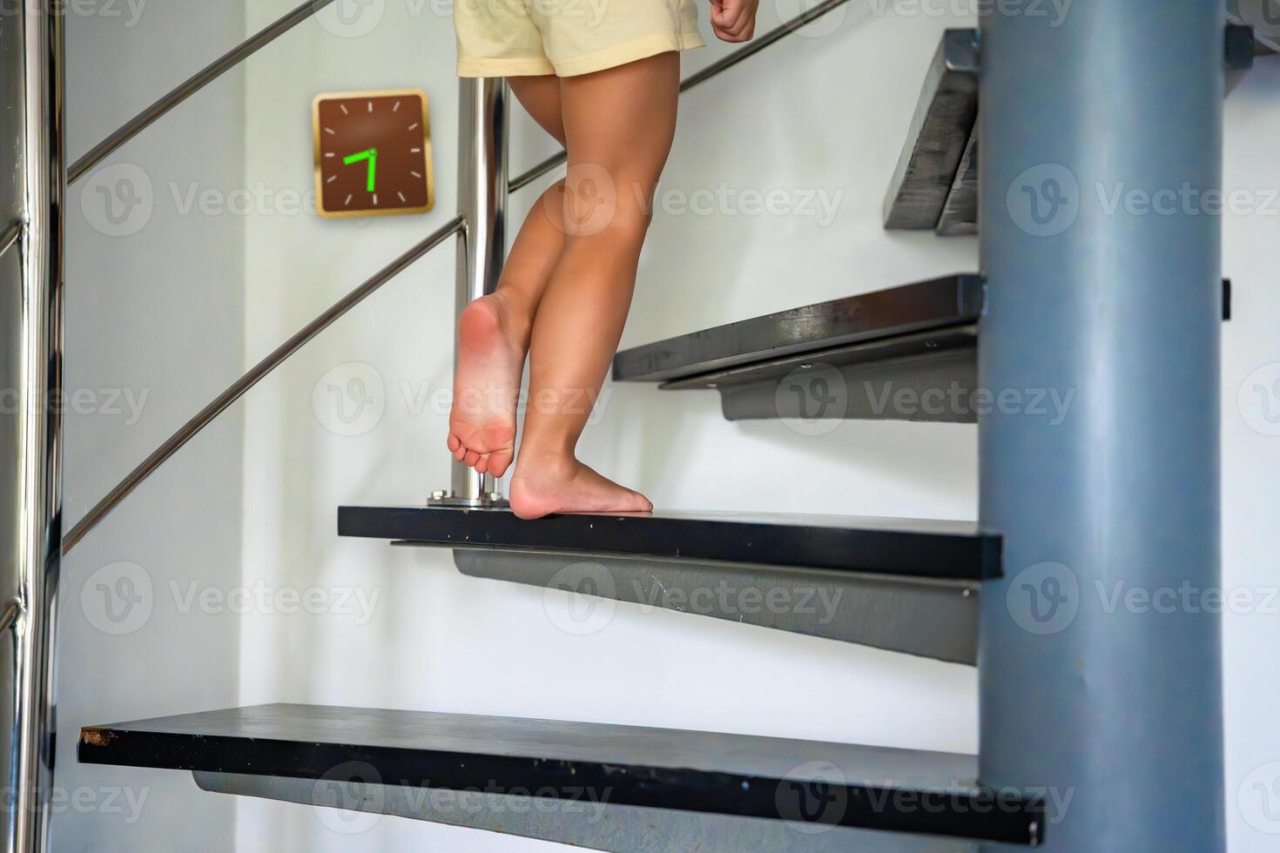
{"hour": 8, "minute": 31}
